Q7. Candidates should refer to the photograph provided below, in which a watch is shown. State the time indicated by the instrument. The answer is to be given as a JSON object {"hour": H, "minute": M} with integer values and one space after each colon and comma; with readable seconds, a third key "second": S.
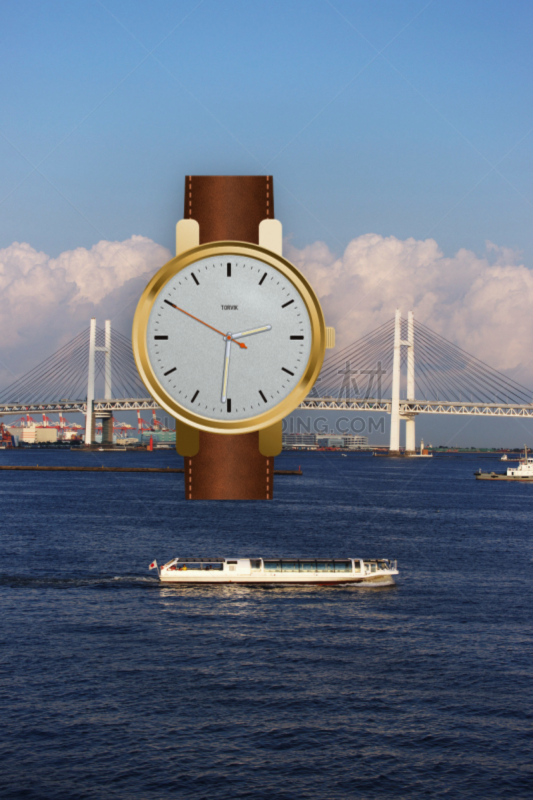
{"hour": 2, "minute": 30, "second": 50}
